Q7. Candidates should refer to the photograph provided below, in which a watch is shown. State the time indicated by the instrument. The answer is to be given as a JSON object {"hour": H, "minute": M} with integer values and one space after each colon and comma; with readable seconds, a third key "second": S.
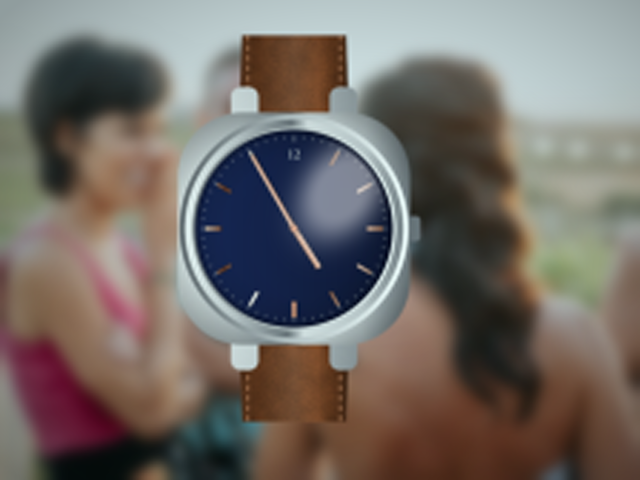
{"hour": 4, "minute": 55}
